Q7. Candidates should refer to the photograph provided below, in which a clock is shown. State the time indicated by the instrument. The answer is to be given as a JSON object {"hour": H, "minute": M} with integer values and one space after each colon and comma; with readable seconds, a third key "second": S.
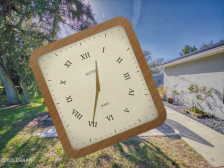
{"hour": 12, "minute": 35}
